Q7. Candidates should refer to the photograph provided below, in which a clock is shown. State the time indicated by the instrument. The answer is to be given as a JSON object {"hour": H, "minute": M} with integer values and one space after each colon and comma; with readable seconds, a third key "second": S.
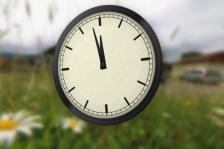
{"hour": 11, "minute": 58}
